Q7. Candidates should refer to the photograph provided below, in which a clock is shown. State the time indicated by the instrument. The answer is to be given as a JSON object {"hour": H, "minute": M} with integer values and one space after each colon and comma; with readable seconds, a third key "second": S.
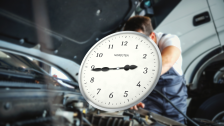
{"hour": 2, "minute": 44}
